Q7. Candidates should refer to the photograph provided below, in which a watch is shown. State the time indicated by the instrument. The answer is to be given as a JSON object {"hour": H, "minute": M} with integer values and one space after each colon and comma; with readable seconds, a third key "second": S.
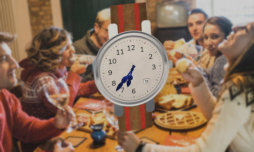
{"hour": 6, "minute": 37}
